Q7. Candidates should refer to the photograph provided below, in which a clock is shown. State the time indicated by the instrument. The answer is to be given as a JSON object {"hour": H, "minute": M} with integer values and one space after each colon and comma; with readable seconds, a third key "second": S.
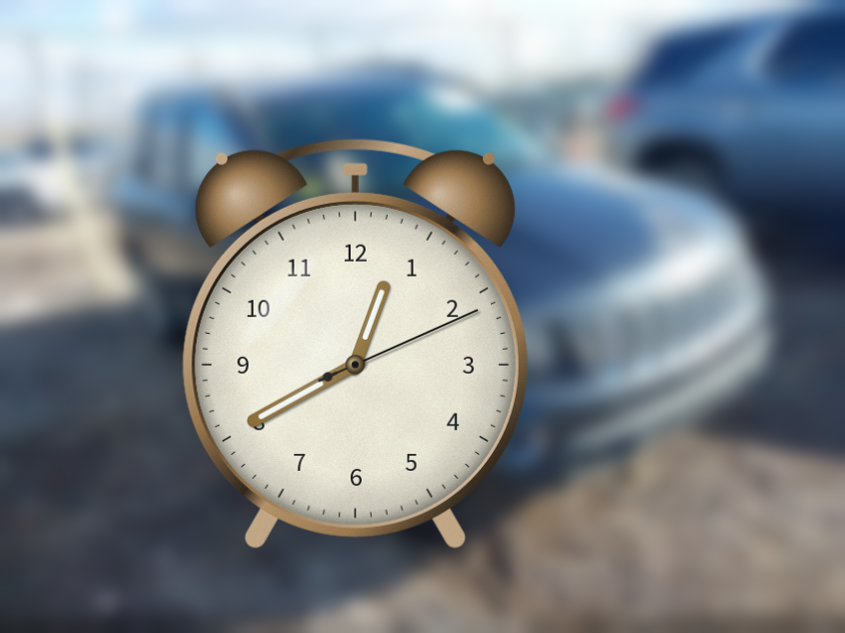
{"hour": 12, "minute": 40, "second": 11}
